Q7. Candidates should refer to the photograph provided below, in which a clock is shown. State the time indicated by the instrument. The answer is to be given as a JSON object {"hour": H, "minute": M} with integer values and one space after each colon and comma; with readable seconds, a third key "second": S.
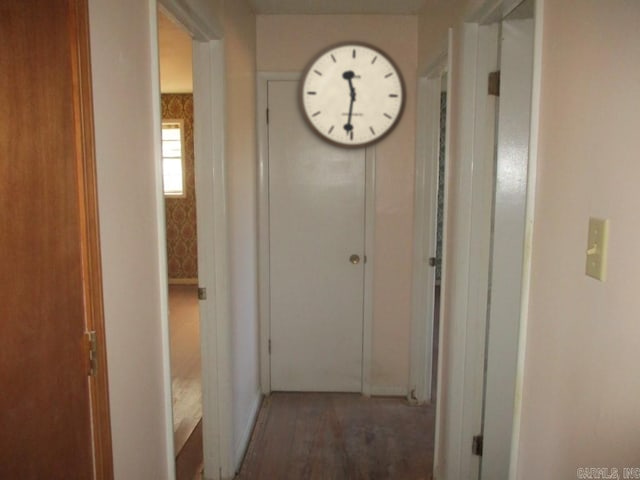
{"hour": 11, "minute": 31}
